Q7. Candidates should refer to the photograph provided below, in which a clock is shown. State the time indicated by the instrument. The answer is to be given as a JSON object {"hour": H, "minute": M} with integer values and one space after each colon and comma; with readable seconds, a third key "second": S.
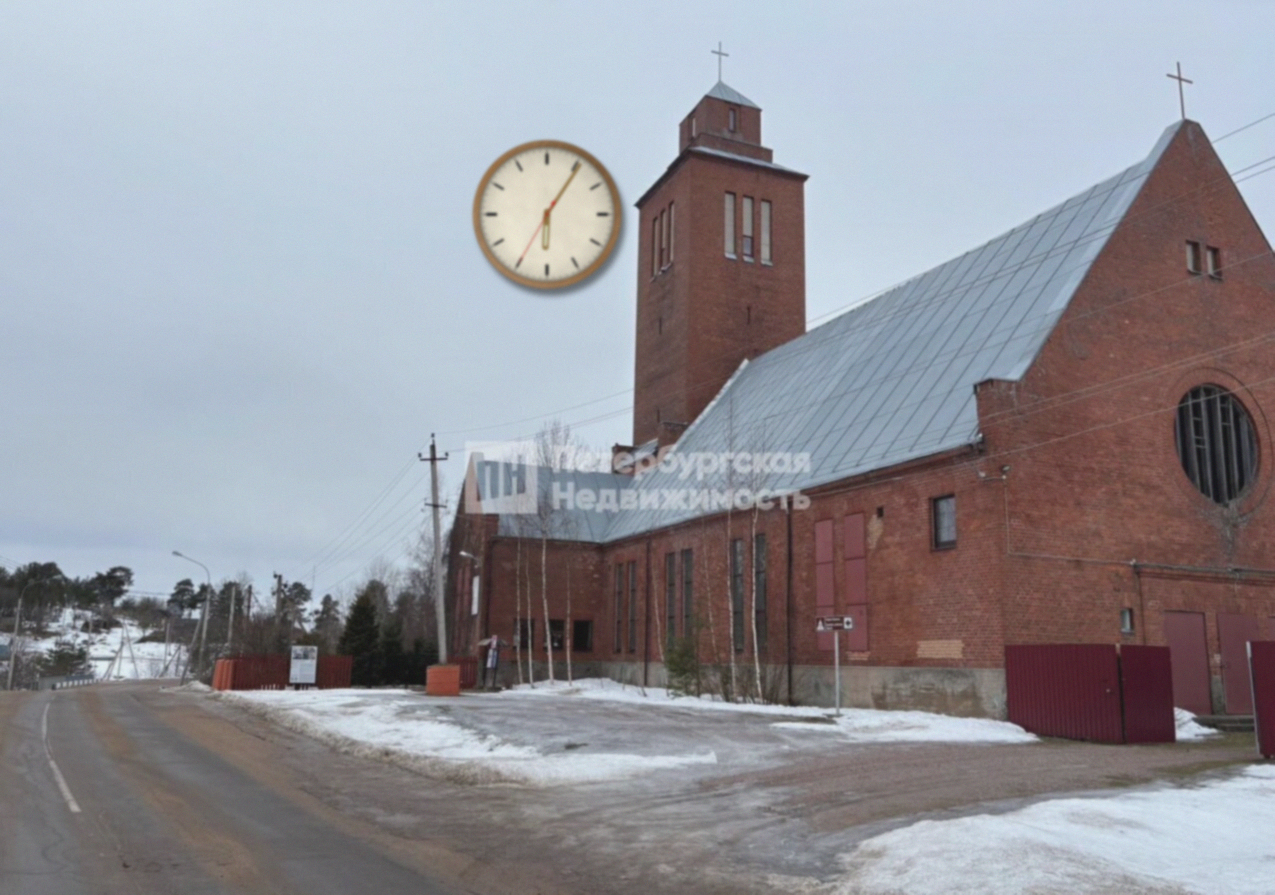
{"hour": 6, "minute": 5, "second": 35}
